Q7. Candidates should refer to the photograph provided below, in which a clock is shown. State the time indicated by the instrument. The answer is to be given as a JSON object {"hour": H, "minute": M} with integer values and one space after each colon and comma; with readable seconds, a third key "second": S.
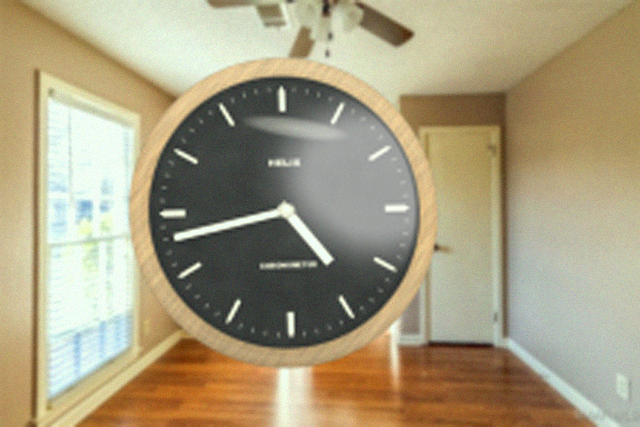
{"hour": 4, "minute": 43}
